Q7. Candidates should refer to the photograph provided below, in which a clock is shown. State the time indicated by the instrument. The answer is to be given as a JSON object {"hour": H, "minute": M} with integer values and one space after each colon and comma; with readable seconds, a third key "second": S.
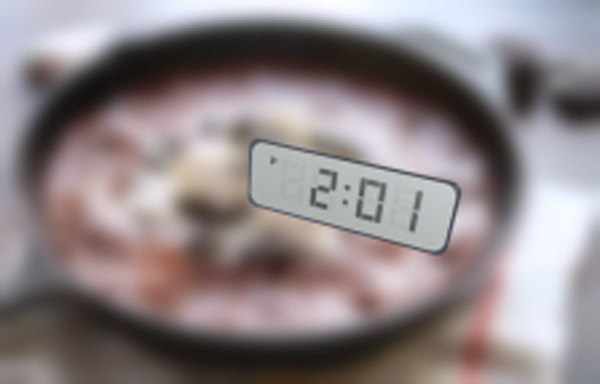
{"hour": 2, "minute": 1}
